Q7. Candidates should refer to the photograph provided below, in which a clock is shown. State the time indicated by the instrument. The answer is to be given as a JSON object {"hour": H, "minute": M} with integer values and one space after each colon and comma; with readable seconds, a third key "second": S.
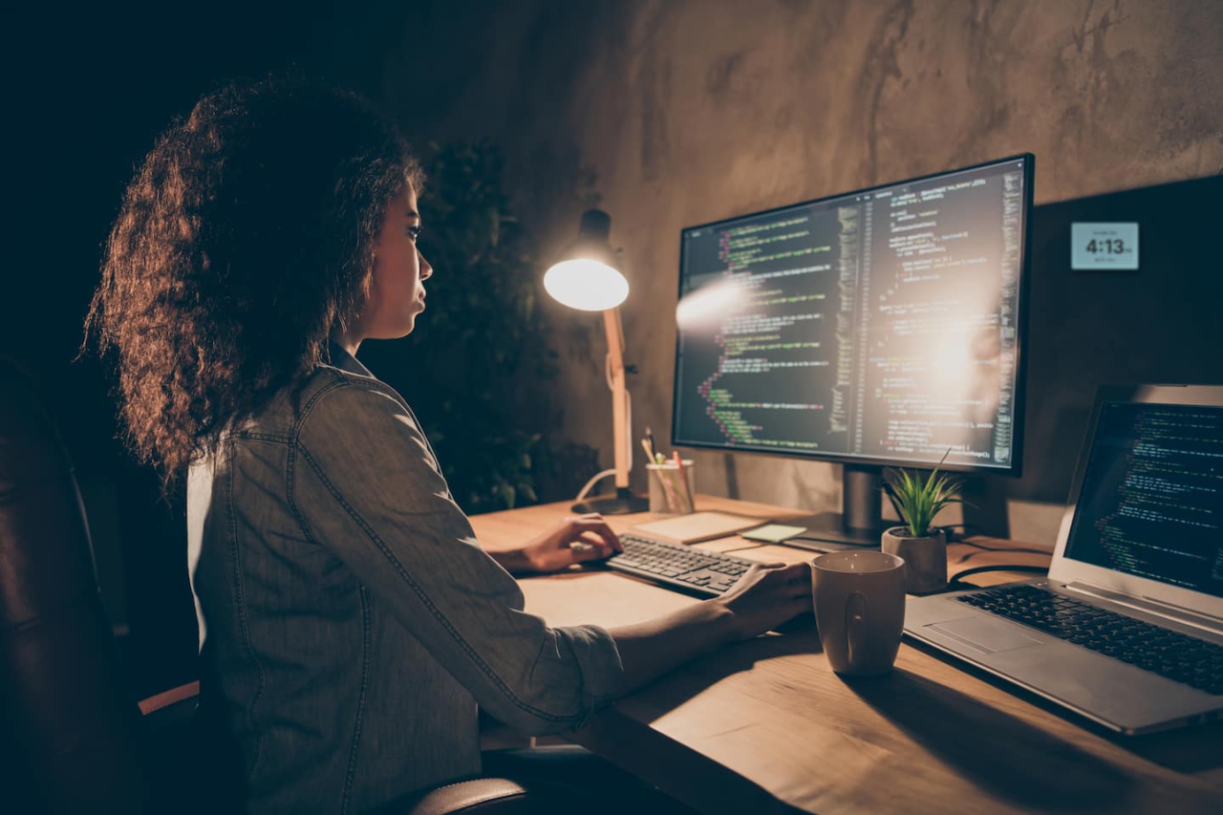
{"hour": 4, "minute": 13}
